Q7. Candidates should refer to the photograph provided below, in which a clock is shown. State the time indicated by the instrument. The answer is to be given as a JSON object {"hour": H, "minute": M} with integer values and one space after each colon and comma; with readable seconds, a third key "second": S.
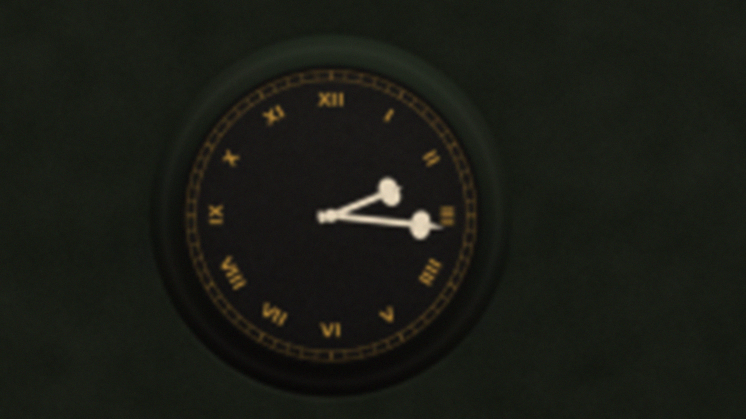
{"hour": 2, "minute": 16}
